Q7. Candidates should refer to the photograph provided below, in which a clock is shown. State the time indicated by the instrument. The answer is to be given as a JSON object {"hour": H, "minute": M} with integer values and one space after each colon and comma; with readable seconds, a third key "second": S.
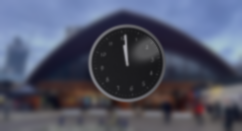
{"hour": 12, "minute": 1}
